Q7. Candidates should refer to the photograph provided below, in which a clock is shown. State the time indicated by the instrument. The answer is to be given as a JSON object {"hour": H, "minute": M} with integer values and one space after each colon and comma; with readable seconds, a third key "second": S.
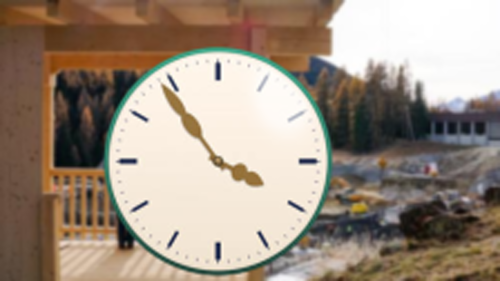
{"hour": 3, "minute": 54}
